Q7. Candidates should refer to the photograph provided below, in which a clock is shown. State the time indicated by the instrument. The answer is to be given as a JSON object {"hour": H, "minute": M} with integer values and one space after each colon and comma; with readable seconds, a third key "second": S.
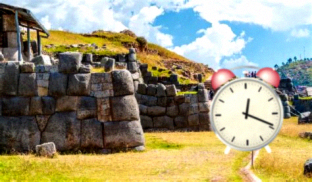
{"hour": 12, "minute": 19}
